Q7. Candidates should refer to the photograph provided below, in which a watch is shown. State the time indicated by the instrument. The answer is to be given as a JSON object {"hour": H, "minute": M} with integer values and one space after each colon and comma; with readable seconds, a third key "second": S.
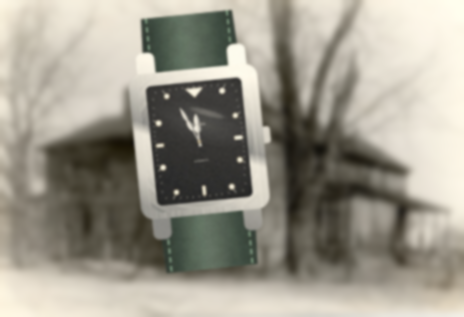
{"hour": 11, "minute": 56}
